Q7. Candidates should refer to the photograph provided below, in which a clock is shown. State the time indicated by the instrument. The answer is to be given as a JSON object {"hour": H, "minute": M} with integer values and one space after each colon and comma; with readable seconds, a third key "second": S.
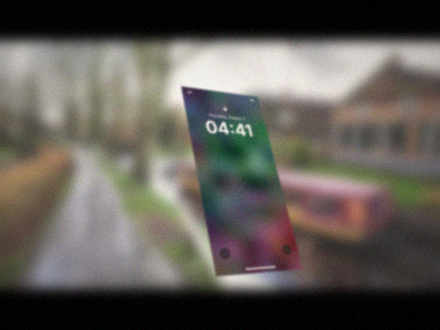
{"hour": 4, "minute": 41}
